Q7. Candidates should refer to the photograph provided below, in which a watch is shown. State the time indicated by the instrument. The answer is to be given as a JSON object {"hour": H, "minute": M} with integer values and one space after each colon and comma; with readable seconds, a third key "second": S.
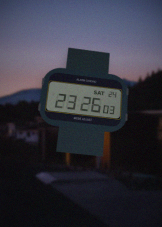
{"hour": 23, "minute": 26, "second": 3}
